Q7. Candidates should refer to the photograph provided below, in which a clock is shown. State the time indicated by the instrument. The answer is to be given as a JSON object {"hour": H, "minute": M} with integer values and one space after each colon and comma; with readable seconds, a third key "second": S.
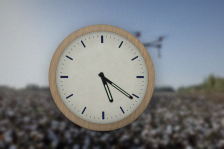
{"hour": 5, "minute": 21}
